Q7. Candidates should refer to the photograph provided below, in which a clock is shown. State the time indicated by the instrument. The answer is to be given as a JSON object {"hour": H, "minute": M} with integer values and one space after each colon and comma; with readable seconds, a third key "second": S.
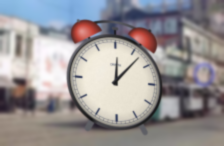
{"hour": 12, "minute": 7}
